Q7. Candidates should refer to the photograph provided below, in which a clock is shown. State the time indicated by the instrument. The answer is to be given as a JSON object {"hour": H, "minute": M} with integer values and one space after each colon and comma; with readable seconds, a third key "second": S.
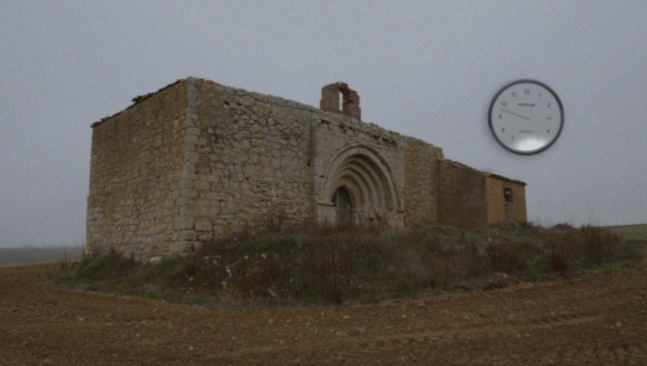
{"hour": 9, "minute": 48}
